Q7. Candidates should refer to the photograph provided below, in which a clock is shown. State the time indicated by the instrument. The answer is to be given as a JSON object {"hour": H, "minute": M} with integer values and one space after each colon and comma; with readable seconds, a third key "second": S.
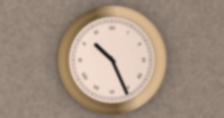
{"hour": 10, "minute": 26}
